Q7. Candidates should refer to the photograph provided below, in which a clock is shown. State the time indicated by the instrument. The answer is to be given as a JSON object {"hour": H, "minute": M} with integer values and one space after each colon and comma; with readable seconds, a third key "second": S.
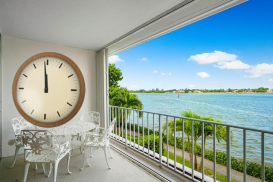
{"hour": 11, "minute": 59}
